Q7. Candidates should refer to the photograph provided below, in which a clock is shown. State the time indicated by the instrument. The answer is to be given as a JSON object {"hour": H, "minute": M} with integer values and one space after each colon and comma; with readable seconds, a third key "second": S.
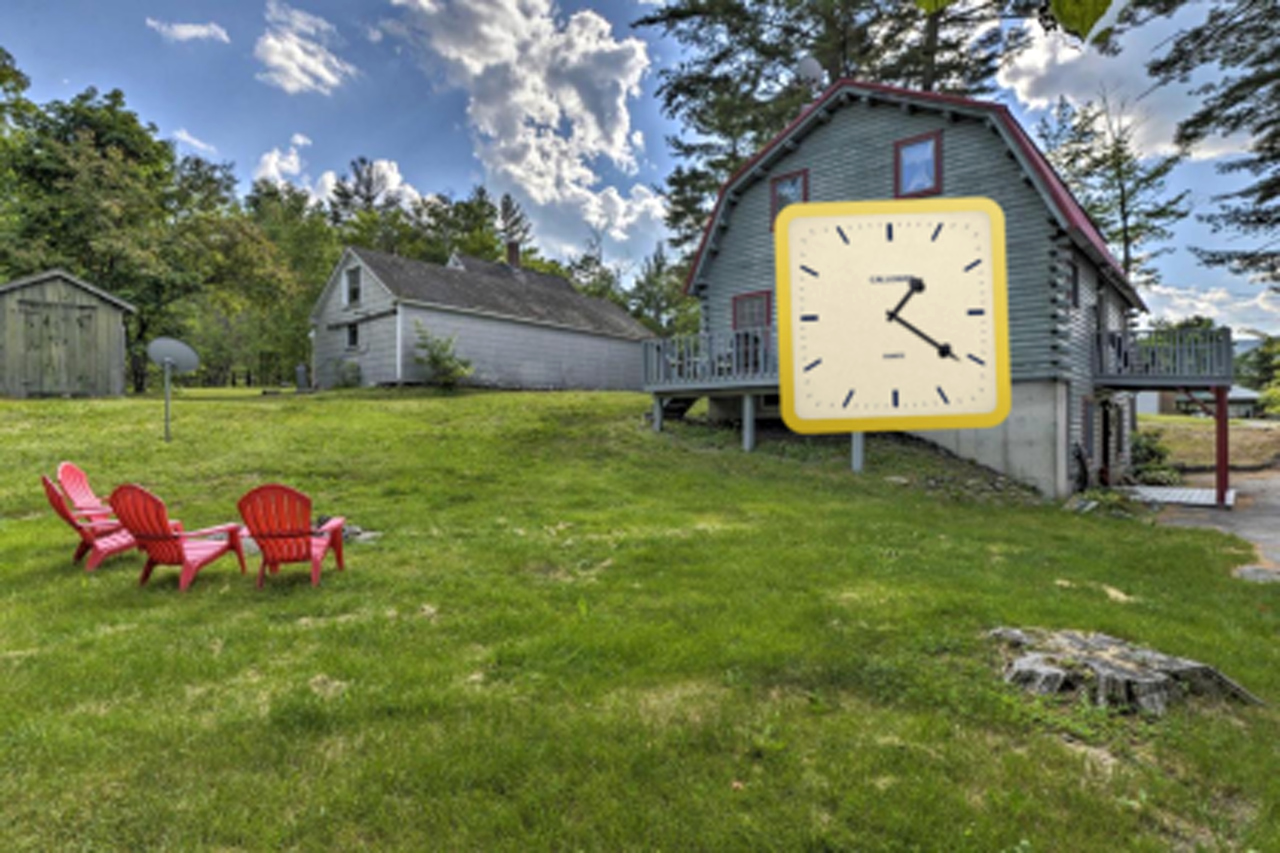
{"hour": 1, "minute": 21}
